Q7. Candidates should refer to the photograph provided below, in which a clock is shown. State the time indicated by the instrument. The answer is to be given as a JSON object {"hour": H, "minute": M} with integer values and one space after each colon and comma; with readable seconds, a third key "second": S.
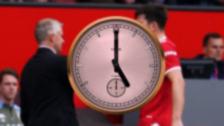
{"hour": 5, "minute": 0}
